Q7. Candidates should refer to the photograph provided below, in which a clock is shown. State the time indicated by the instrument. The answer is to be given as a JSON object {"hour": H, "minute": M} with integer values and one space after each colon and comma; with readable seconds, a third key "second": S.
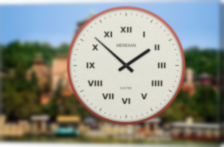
{"hour": 1, "minute": 52}
